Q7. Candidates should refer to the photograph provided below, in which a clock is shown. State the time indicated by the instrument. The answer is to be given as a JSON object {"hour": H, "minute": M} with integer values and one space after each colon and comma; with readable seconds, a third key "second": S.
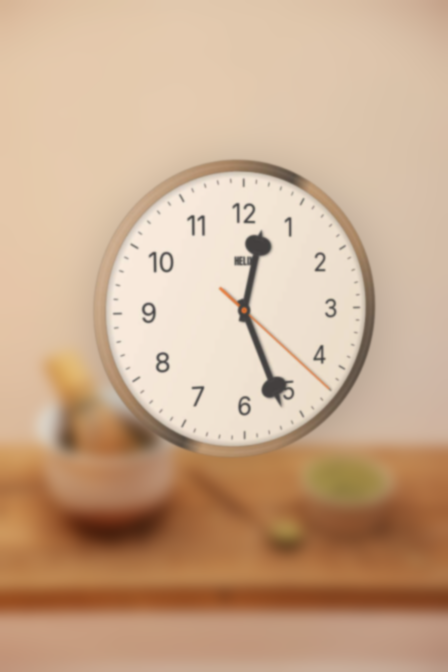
{"hour": 12, "minute": 26, "second": 22}
